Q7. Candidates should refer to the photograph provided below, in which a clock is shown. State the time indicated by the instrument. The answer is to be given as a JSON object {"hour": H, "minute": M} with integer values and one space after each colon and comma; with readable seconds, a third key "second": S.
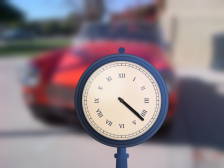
{"hour": 4, "minute": 22}
